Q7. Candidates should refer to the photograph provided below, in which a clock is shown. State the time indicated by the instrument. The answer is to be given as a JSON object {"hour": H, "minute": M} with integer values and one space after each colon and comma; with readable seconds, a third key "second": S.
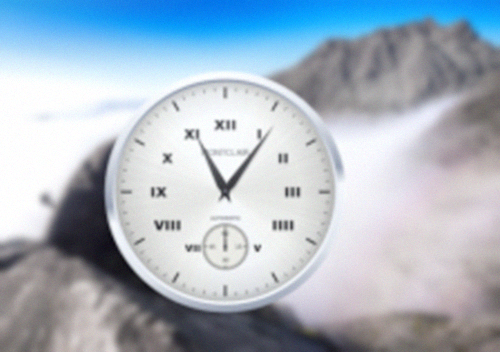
{"hour": 11, "minute": 6}
